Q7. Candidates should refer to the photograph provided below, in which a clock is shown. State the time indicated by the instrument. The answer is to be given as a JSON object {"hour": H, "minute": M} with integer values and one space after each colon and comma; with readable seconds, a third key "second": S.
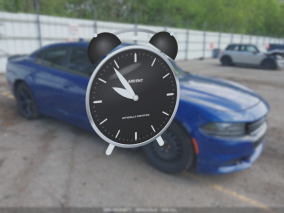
{"hour": 9, "minute": 54}
